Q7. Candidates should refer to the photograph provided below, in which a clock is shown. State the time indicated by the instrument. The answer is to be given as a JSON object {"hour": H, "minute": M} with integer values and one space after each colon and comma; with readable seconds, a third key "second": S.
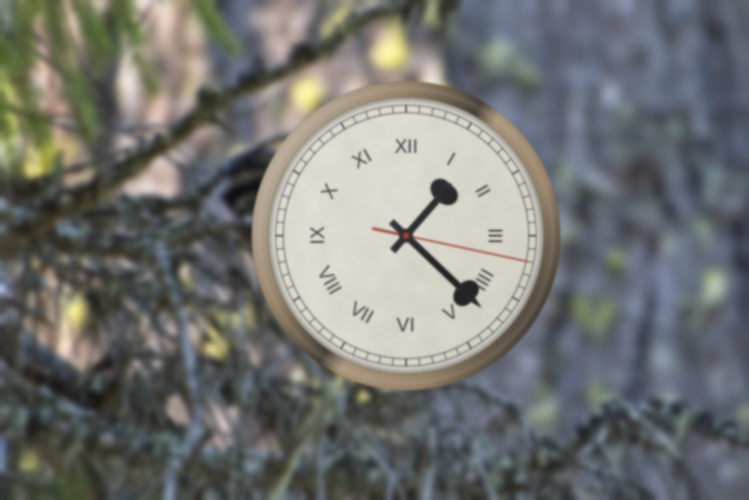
{"hour": 1, "minute": 22, "second": 17}
